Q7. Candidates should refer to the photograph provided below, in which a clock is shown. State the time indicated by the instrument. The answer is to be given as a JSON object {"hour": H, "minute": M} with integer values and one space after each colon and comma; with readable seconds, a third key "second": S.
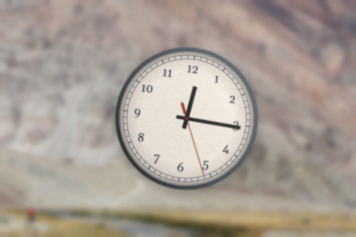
{"hour": 12, "minute": 15, "second": 26}
